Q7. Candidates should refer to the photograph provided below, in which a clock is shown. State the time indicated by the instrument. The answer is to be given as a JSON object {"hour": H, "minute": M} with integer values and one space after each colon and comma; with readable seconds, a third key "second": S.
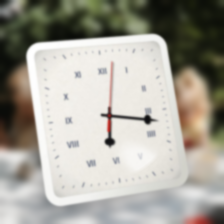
{"hour": 6, "minute": 17, "second": 2}
